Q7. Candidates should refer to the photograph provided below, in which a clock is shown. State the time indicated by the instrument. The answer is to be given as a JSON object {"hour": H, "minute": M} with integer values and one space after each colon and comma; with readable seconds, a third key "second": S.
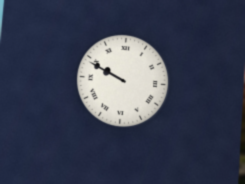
{"hour": 9, "minute": 49}
